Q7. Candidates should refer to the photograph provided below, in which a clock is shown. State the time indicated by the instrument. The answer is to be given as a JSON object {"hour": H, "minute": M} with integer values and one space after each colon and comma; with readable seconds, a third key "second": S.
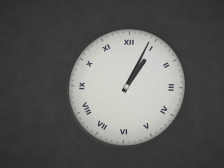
{"hour": 1, "minute": 4}
